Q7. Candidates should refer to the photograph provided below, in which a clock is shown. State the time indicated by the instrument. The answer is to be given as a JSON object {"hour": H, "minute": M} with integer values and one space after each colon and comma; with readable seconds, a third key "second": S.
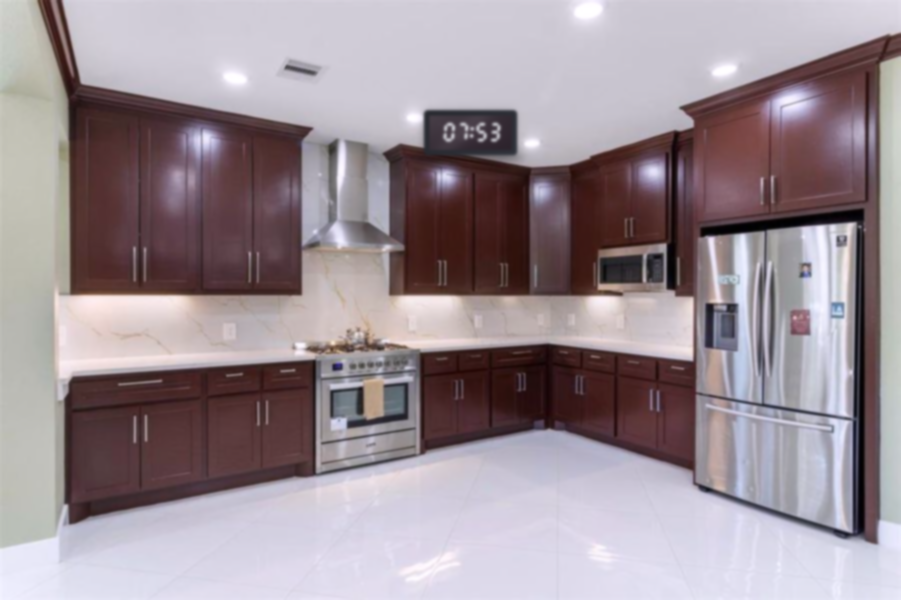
{"hour": 7, "minute": 53}
